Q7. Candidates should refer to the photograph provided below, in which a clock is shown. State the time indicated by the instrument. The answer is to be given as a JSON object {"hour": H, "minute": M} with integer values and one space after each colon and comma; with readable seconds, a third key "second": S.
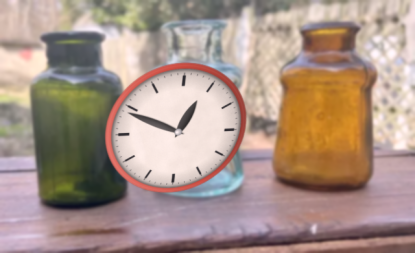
{"hour": 12, "minute": 49}
